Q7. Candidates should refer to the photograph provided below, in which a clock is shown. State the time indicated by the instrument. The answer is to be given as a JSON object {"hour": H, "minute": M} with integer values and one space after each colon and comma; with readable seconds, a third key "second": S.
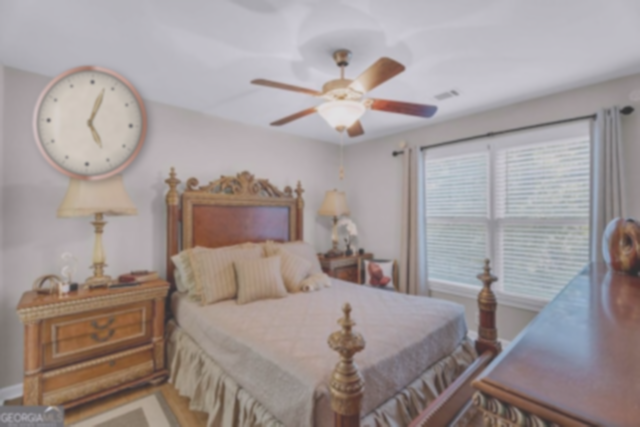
{"hour": 5, "minute": 3}
